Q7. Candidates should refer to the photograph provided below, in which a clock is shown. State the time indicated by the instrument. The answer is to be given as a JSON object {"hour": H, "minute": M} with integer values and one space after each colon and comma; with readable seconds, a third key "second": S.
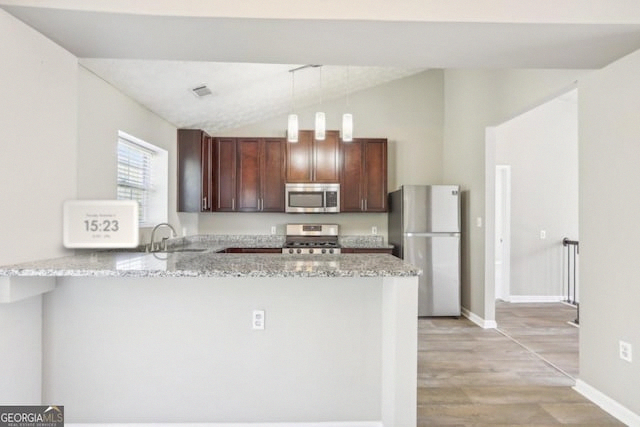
{"hour": 15, "minute": 23}
